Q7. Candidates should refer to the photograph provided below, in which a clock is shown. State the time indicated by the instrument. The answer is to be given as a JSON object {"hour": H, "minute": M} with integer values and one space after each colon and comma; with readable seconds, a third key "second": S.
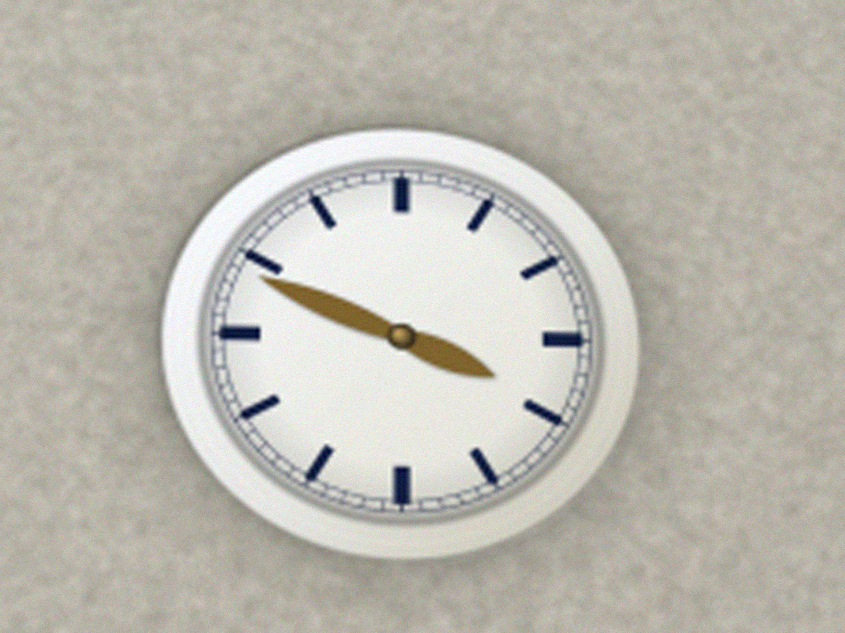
{"hour": 3, "minute": 49}
